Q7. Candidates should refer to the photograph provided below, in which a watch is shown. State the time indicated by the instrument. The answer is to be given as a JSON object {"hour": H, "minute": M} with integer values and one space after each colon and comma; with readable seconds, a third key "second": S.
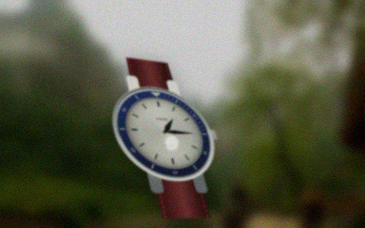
{"hour": 1, "minute": 15}
